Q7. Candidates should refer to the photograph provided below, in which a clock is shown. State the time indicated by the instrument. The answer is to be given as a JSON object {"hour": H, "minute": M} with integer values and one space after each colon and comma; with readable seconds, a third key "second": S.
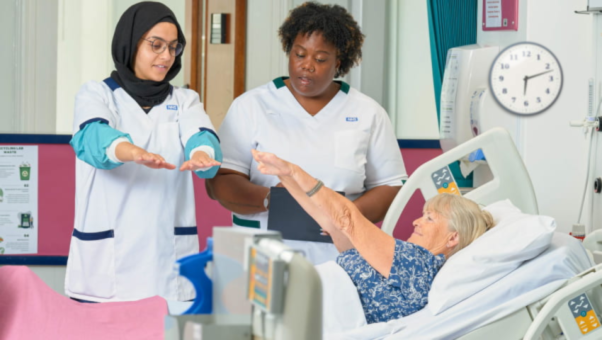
{"hour": 6, "minute": 12}
